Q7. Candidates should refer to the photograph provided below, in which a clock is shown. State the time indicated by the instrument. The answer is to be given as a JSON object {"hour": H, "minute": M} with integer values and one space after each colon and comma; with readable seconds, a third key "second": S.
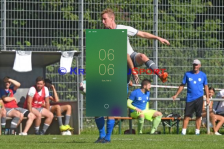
{"hour": 6, "minute": 6}
